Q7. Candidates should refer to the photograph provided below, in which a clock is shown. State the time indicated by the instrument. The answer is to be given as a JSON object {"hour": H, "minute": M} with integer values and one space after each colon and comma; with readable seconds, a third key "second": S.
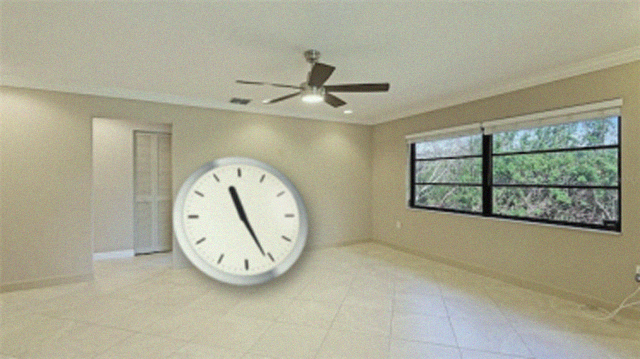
{"hour": 11, "minute": 26}
